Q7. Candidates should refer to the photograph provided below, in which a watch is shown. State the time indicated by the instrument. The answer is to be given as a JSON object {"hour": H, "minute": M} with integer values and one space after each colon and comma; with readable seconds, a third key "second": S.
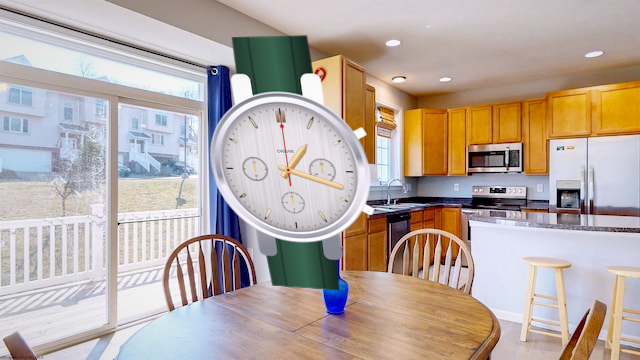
{"hour": 1, "minute": 18}
